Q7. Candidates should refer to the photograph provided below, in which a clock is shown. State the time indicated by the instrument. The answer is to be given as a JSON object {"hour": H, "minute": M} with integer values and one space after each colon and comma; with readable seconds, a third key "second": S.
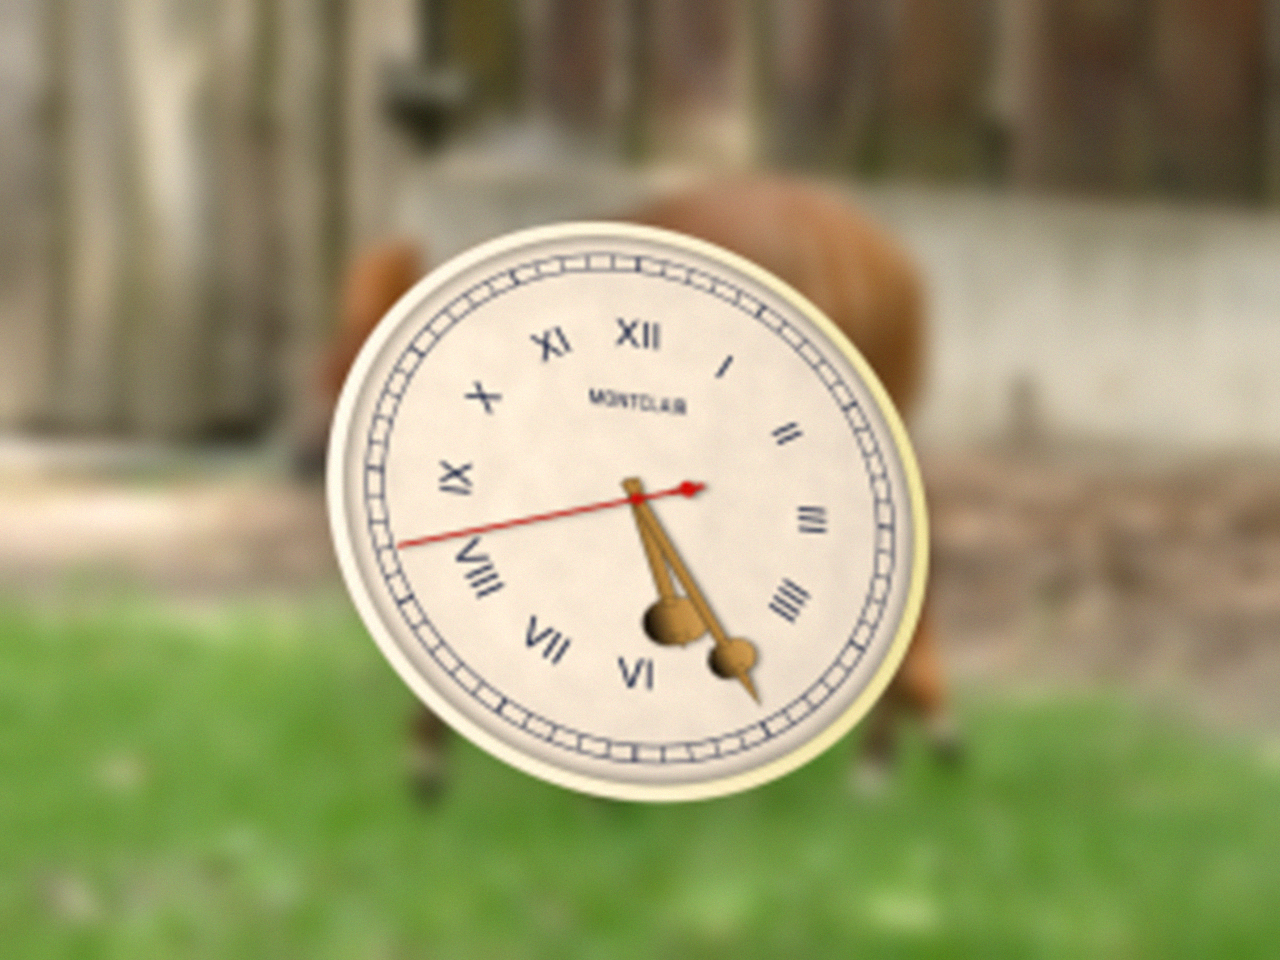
{"hour": 5, "minute": 24, "second": 42}
